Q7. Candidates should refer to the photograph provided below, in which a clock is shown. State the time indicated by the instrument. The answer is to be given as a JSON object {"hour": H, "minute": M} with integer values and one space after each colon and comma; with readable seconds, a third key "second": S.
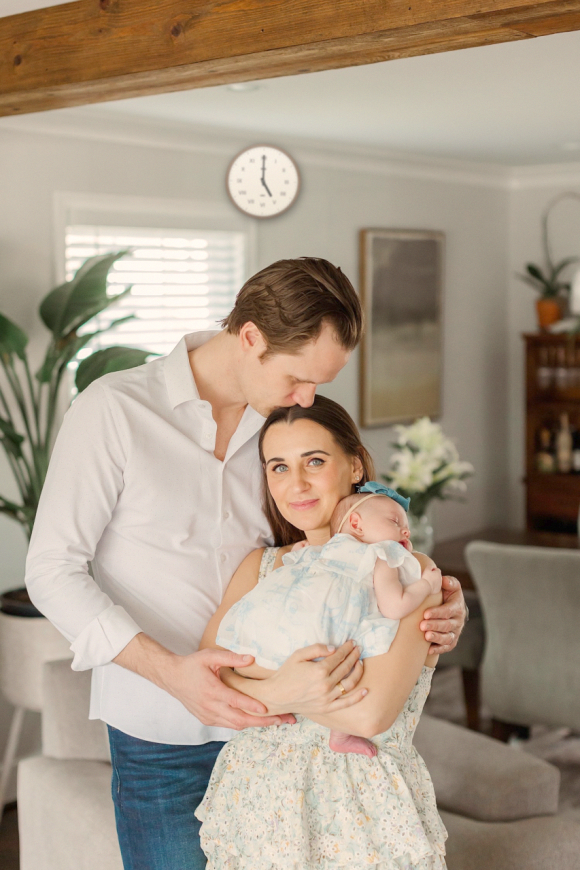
{"hour": 5, "minute": 0}
